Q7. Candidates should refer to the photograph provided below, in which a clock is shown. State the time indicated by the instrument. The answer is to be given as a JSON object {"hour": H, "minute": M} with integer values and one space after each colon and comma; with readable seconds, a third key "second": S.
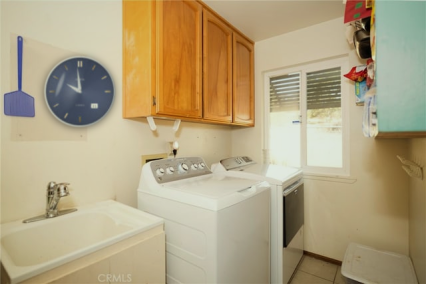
{"hour": 9, "minute": 59}
